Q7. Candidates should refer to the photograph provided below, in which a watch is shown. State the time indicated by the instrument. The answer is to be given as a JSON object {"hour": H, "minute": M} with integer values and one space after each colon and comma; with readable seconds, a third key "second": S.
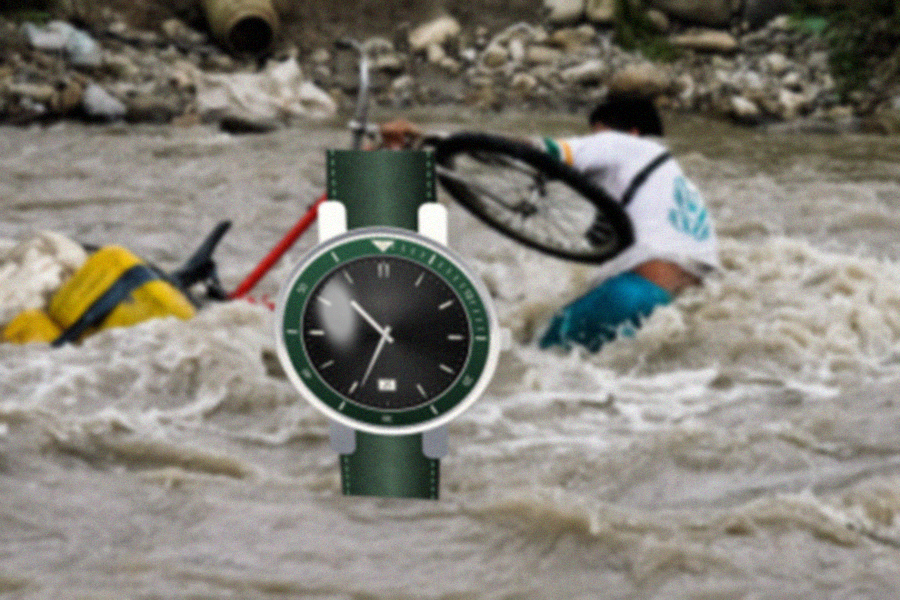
{"hour": 10, "minute": 34}
